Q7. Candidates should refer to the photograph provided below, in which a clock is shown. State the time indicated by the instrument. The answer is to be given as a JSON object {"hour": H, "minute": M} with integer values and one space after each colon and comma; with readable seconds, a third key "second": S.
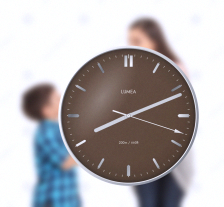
{"hour": 8, "minute": 11, "second": 18}
